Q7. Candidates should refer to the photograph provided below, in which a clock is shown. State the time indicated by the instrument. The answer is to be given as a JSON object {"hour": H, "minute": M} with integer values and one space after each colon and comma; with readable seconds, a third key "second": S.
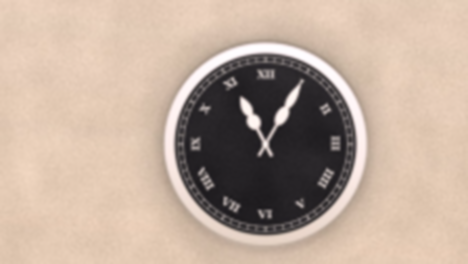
{"hour": 11, "minute": 5}
